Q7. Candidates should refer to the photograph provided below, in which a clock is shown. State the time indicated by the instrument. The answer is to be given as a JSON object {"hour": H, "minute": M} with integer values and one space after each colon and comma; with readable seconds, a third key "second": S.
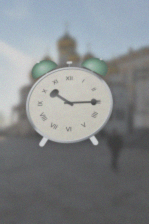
{"hour": 10, "minute": 15}
